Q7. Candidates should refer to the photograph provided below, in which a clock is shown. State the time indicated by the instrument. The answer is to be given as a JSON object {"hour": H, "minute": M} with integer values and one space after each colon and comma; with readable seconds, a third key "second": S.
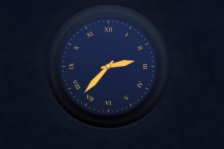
{"hour": 2, "minute": 37}
